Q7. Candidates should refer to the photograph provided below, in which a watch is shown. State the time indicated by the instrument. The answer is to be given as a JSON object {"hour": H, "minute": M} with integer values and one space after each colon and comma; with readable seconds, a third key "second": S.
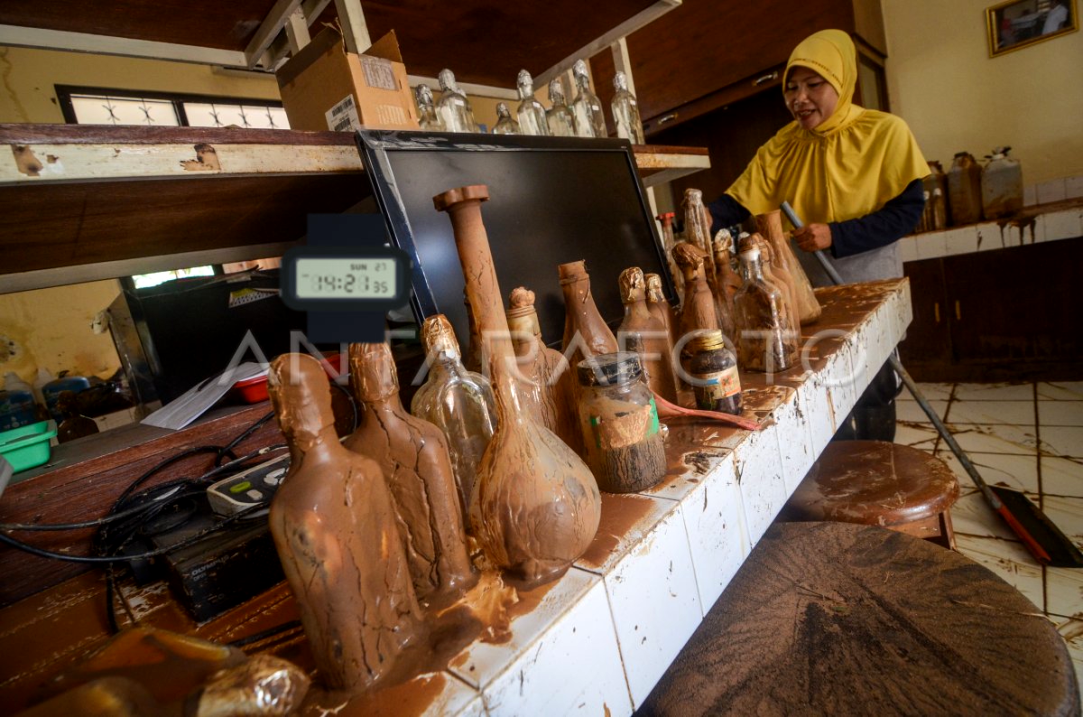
{"hour": 14, "minute": 21, "second": 35}
